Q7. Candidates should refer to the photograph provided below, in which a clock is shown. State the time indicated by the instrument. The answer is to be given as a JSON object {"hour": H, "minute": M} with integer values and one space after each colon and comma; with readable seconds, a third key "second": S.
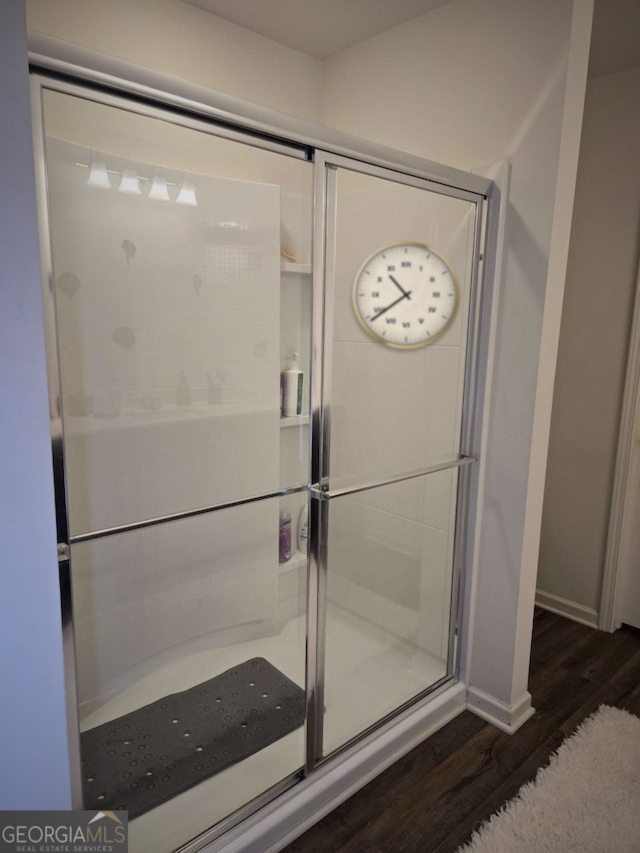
{"hour": 10, "minute": 39}
